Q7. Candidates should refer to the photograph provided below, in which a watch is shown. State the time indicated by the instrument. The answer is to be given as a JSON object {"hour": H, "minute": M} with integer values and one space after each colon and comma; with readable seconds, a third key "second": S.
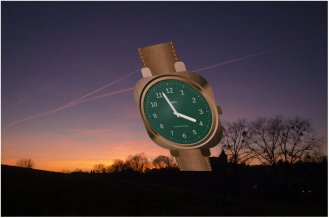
{"hour": 3, "minute": 57}
